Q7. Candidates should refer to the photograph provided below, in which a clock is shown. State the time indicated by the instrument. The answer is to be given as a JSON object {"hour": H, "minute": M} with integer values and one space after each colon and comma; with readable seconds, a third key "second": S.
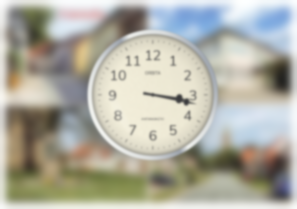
{"hour": 3, "minute": 17}
